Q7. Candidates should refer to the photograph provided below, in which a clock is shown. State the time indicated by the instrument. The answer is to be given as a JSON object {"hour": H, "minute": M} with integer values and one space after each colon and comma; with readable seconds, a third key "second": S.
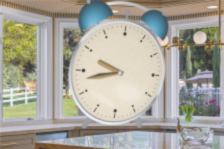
{"hour": 9, "minute": 43}
